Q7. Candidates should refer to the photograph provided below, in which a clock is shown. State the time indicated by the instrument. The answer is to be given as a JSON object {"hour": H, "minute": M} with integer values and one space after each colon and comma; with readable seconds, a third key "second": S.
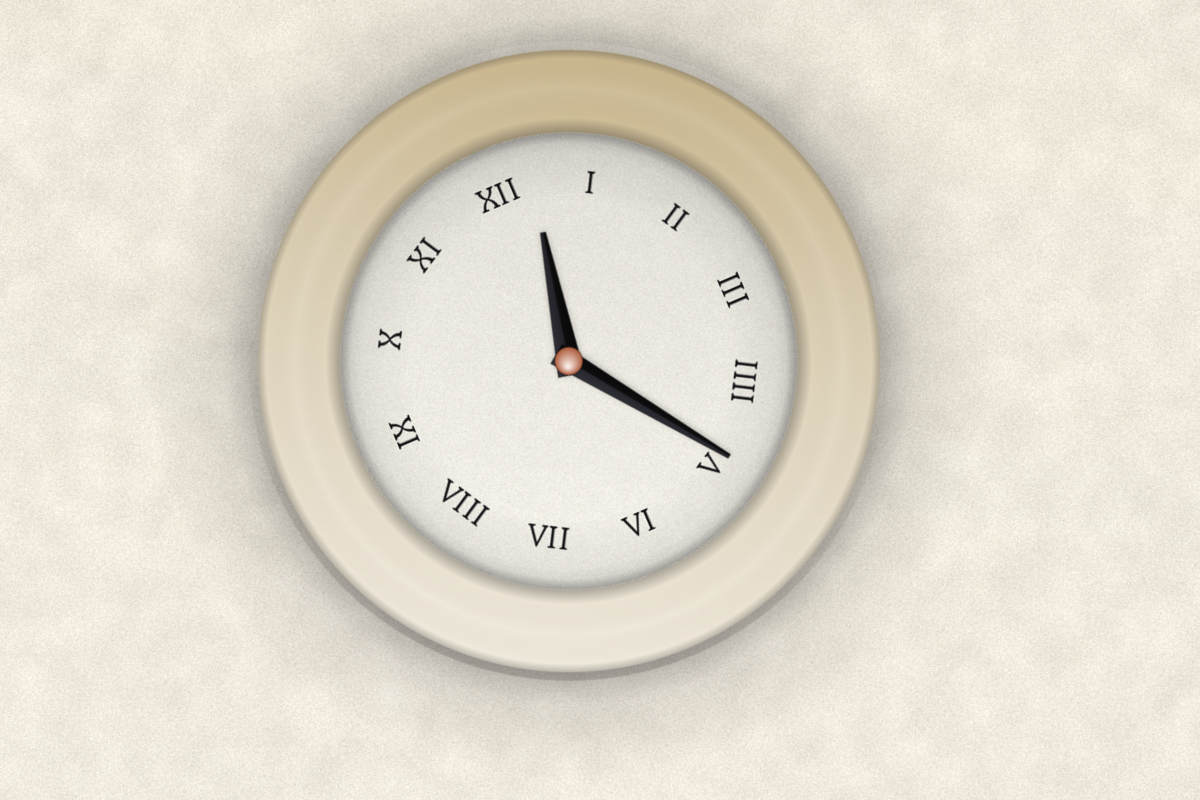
{"hour": 12, "minute": 24}
